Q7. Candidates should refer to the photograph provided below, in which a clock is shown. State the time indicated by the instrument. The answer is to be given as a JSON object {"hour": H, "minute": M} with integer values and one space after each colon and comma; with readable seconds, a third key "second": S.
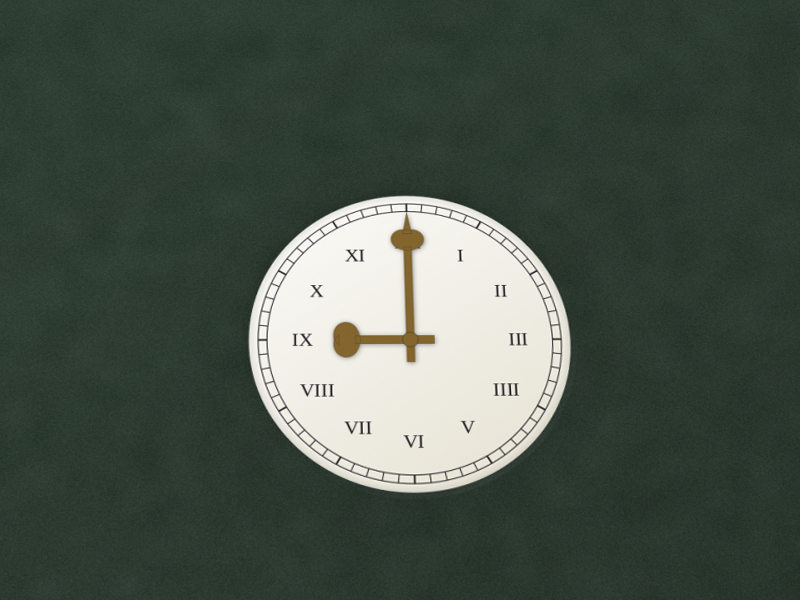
{"hour": 9, "minute": 0}
